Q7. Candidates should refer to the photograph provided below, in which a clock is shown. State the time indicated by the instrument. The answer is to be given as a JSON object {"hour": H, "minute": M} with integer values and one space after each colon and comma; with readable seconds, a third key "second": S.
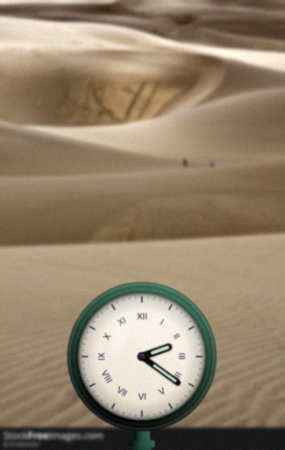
{"hour": 2, "minute": 21}
